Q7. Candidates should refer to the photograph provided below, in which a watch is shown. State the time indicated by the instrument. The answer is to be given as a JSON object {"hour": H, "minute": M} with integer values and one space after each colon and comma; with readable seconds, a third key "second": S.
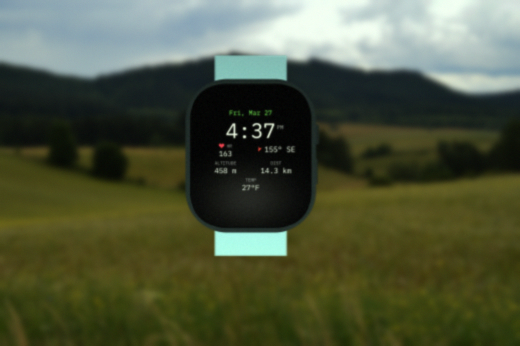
{"hour": 4, "minute": 37}
